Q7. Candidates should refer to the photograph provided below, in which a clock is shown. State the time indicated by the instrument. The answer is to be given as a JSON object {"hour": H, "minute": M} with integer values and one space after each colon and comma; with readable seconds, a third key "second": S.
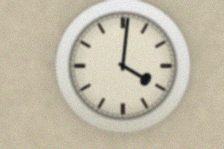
{"hour": 4, "minute": 1}
